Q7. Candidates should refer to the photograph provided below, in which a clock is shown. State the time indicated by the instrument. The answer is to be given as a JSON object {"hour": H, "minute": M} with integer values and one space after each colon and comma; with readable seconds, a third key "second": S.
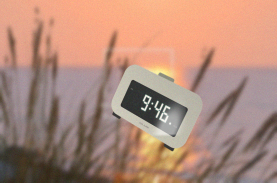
{"hour": 9, "minute": 46}
